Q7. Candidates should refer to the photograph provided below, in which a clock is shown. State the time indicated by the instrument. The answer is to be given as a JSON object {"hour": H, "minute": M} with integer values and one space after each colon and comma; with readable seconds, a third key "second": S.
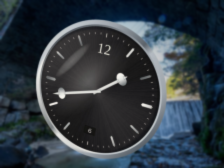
{"hour": 1, "minute": 42}
